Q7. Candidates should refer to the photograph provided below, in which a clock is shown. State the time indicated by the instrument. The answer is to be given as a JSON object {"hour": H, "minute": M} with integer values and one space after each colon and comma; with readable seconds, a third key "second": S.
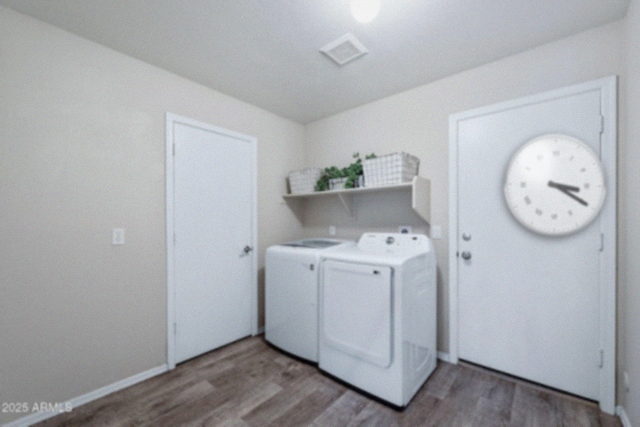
{"hour": 3, "minute": 20}
